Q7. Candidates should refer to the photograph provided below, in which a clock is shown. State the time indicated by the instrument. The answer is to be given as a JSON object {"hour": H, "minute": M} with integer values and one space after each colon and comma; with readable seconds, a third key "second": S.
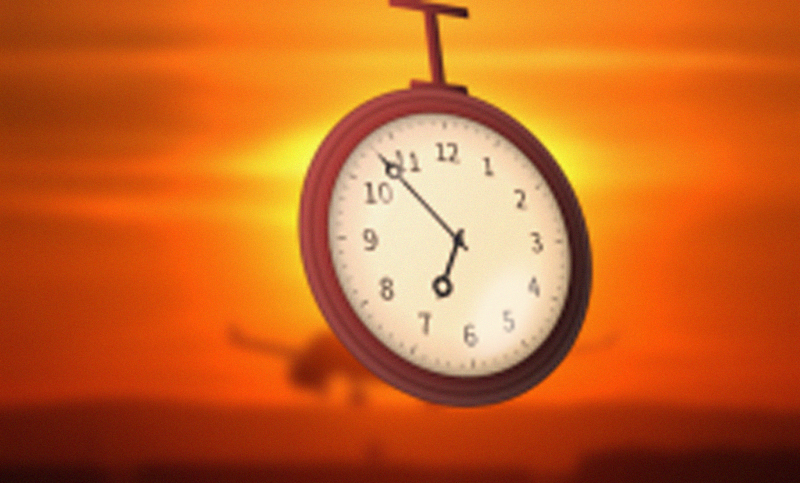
{"hour": 6, "minute": 53}
